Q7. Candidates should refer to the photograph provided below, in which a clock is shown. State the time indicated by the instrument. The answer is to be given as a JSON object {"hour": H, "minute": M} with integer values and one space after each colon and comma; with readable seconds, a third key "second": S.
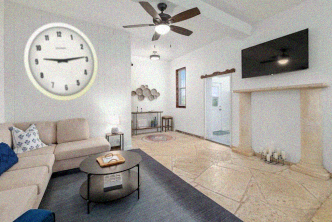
{"hour": 9, "minute": 14}
